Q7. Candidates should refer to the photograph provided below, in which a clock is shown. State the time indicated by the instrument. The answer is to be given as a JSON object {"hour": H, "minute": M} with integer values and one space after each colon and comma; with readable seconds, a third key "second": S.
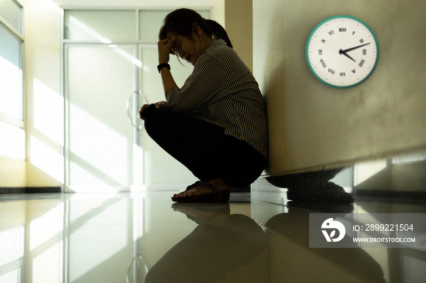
{"hour": 4, "minute": 12}
